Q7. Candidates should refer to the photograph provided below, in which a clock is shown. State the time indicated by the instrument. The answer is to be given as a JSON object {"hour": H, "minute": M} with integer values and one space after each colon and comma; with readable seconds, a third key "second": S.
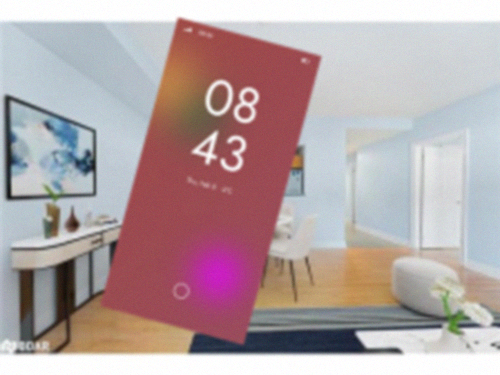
{"hour": 8, "minute": 43}
